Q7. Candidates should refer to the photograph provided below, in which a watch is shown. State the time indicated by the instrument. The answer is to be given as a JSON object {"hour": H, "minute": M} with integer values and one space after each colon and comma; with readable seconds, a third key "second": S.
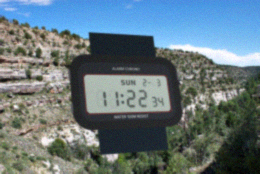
{"hour": 11, "minute": 22, "second": 34}
